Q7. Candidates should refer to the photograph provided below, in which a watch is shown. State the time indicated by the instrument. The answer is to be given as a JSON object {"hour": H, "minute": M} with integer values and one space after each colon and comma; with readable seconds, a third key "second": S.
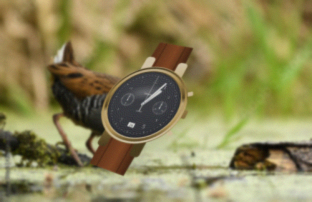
{"hour": 1, "minute": 4}
